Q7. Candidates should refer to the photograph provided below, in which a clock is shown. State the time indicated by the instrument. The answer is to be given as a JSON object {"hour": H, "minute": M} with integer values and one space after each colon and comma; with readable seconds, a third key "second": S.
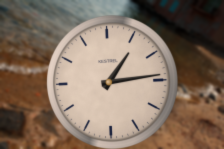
{"hour": 1, "minute": 14}
